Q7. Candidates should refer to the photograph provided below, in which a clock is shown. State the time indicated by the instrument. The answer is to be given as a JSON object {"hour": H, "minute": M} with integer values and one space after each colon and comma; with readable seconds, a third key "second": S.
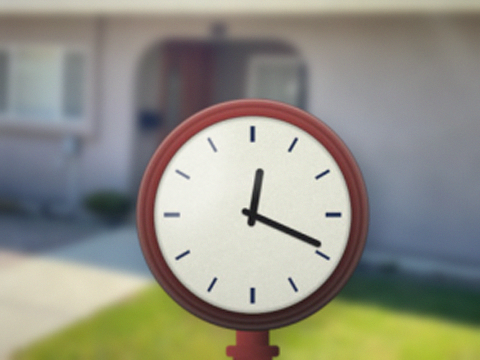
{"hour": 12, "minute": 19}
